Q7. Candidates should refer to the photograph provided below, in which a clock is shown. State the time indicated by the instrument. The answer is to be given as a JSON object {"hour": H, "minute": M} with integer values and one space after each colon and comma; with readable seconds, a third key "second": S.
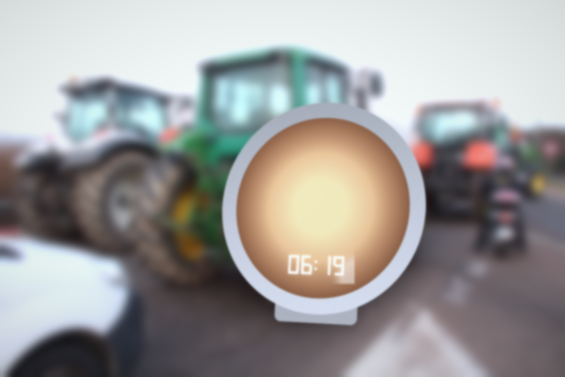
{"hour": 6, "minute": 19}
